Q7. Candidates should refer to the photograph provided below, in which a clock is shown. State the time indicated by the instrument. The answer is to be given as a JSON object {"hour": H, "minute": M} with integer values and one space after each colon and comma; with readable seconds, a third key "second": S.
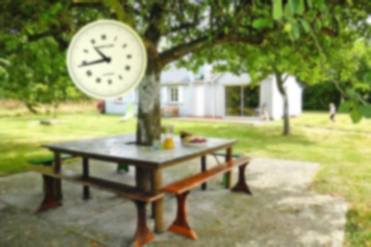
{"hour": 10, "minute": 44}
